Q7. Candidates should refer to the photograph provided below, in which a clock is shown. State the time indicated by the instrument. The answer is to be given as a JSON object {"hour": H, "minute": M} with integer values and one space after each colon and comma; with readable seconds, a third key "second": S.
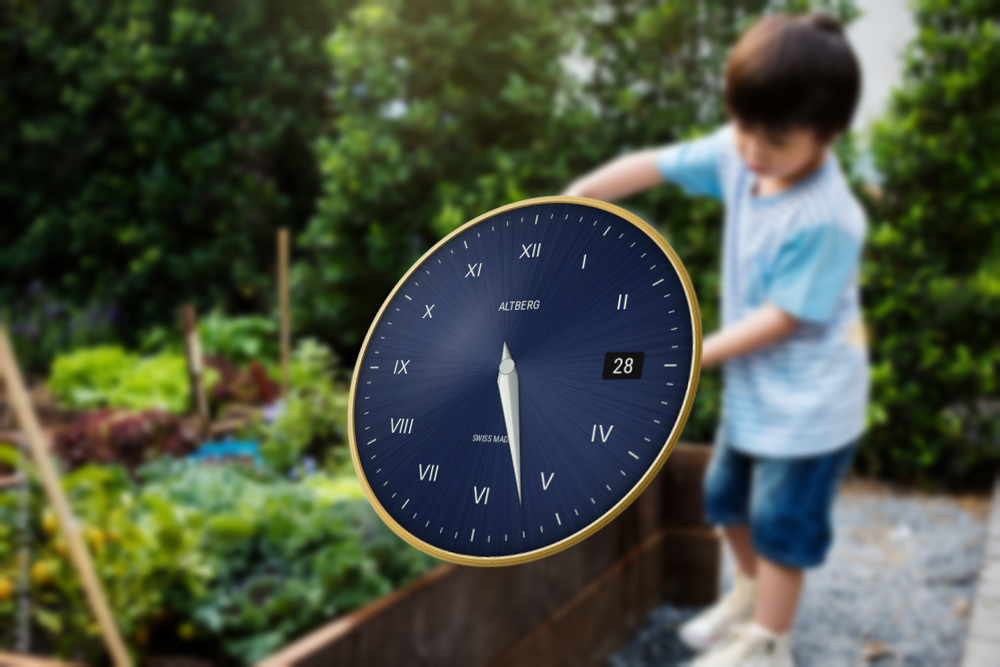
{"hour": 5, "minute": 27}
